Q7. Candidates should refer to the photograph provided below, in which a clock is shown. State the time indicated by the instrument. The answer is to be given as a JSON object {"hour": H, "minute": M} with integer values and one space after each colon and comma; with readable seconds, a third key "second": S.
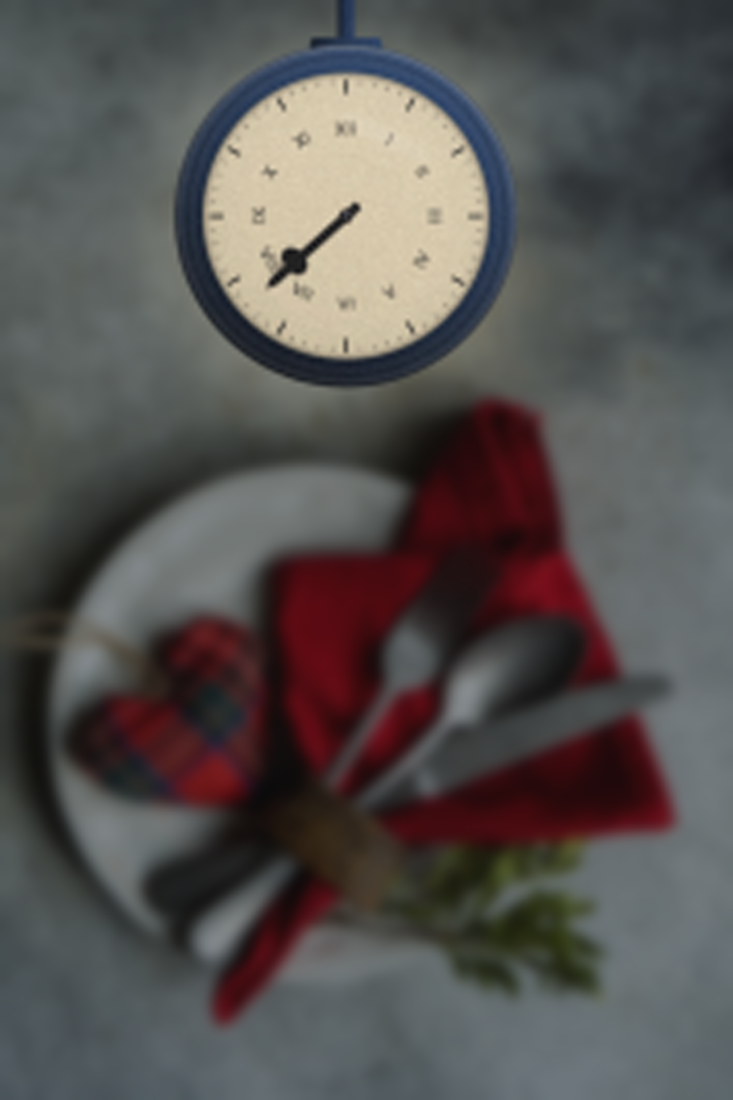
{"hour": 7, "minute": 38}
